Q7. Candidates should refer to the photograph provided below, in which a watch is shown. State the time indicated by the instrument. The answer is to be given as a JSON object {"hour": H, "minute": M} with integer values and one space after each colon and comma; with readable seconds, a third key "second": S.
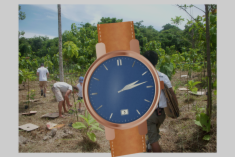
{"hour": 2, "minute": 13}
